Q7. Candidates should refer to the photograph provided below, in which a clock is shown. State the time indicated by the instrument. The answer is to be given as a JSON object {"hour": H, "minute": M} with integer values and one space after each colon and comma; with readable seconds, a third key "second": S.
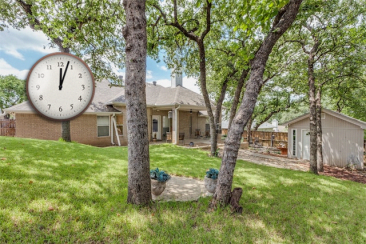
{"hour": 12, "minute": 3}
